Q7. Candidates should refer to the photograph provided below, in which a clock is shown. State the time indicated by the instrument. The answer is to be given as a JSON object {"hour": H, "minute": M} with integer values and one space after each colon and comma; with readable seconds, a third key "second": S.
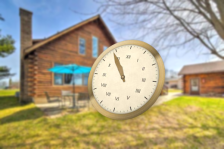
{"hour": 10, "minute": 54}
